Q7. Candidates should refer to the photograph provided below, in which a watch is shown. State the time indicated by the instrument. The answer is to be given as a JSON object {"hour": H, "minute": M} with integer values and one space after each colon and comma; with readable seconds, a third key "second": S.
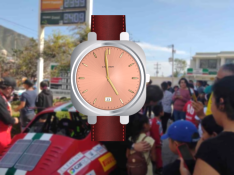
{"hour": 4, "minute": 59}
